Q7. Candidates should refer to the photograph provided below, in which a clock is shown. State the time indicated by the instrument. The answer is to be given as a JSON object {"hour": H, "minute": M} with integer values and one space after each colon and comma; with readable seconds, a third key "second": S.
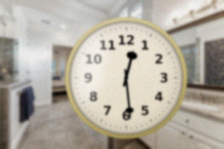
{"hour": 12, "minute": 29}
